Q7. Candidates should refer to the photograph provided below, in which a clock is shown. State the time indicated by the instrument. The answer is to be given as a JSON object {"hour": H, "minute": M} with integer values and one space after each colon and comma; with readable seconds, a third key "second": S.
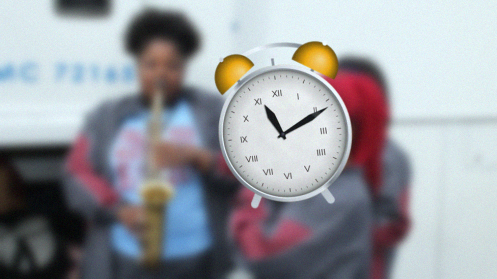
{"hour": 11, "minute": 11}
